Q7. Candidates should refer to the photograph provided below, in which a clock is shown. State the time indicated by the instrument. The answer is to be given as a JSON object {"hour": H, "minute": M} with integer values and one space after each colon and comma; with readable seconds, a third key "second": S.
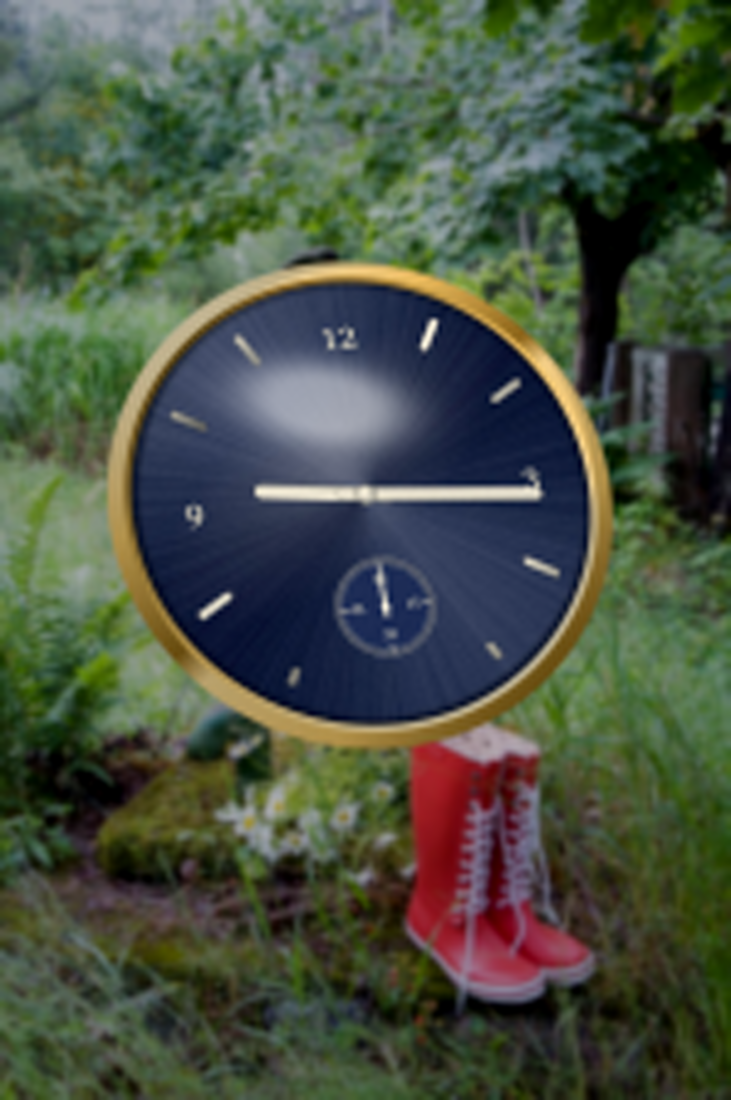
{"hour": 9, "minute": 16}
